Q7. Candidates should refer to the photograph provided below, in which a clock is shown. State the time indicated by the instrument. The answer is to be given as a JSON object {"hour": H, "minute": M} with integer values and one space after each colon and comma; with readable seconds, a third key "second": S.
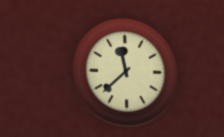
{"hour": 11, "minute": 38}
